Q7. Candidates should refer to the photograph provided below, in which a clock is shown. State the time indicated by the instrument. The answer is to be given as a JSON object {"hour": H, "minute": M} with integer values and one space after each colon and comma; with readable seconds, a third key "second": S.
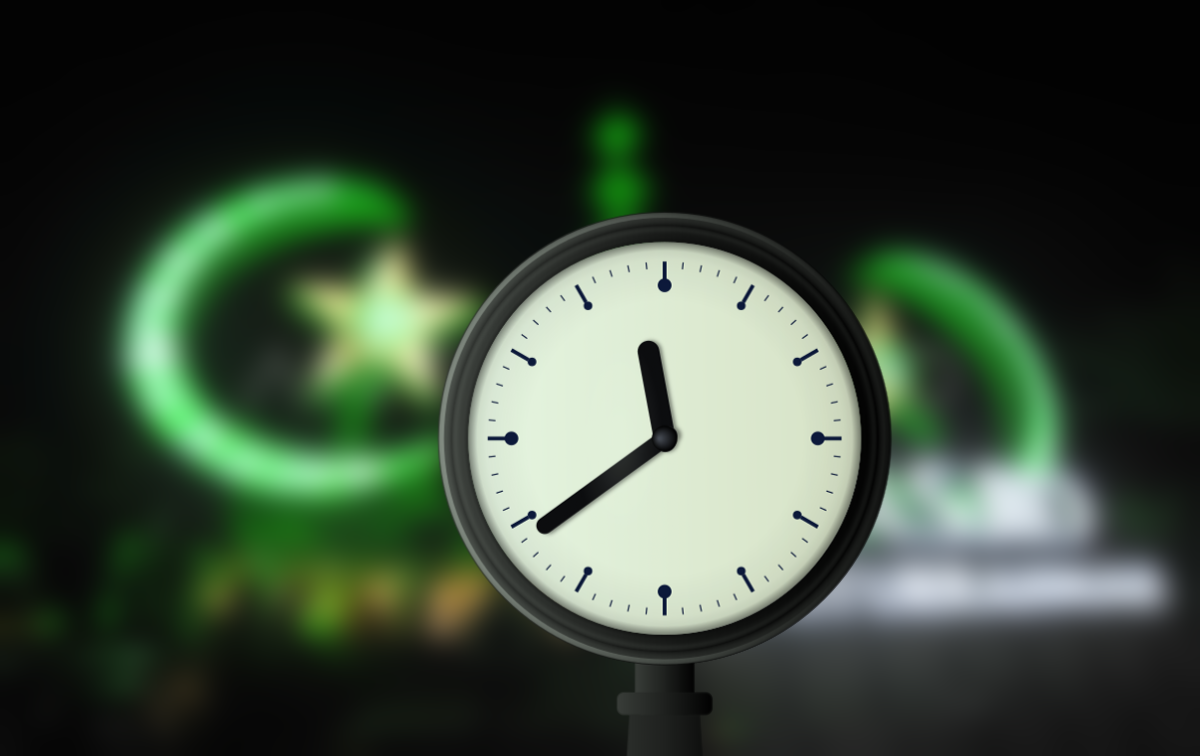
{"hour": 11, "minute": 39}
